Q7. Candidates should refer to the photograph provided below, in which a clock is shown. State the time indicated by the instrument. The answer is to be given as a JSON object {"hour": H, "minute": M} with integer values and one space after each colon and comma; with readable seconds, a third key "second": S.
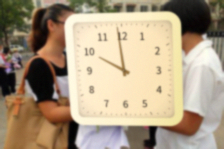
{"hour": 9, "minute": 59}
